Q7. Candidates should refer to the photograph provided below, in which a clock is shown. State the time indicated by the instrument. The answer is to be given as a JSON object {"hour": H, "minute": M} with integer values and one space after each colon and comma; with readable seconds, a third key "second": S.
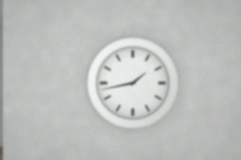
{"hour": 1, "minute": 43}
